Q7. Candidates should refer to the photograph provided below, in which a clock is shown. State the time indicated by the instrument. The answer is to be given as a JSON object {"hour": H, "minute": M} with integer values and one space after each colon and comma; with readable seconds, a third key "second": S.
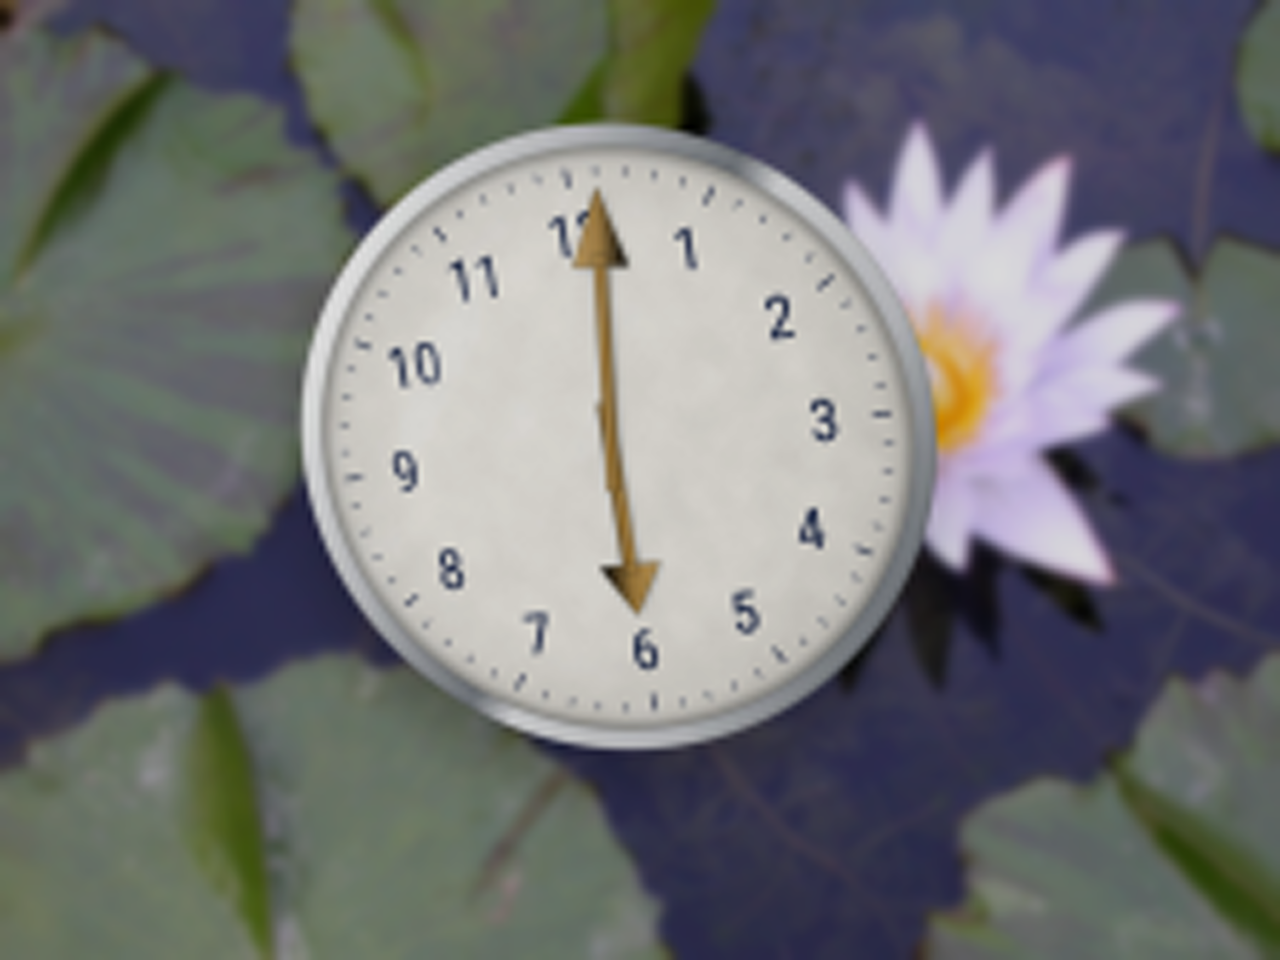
{"hour": 6, "minute": 1}
